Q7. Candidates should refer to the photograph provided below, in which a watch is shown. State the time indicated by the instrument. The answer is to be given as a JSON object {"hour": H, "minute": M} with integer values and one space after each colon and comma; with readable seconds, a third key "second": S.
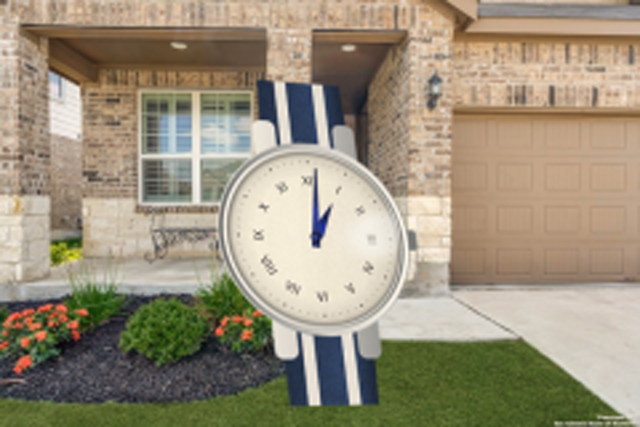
{"hour": 1, "minute": 1}
